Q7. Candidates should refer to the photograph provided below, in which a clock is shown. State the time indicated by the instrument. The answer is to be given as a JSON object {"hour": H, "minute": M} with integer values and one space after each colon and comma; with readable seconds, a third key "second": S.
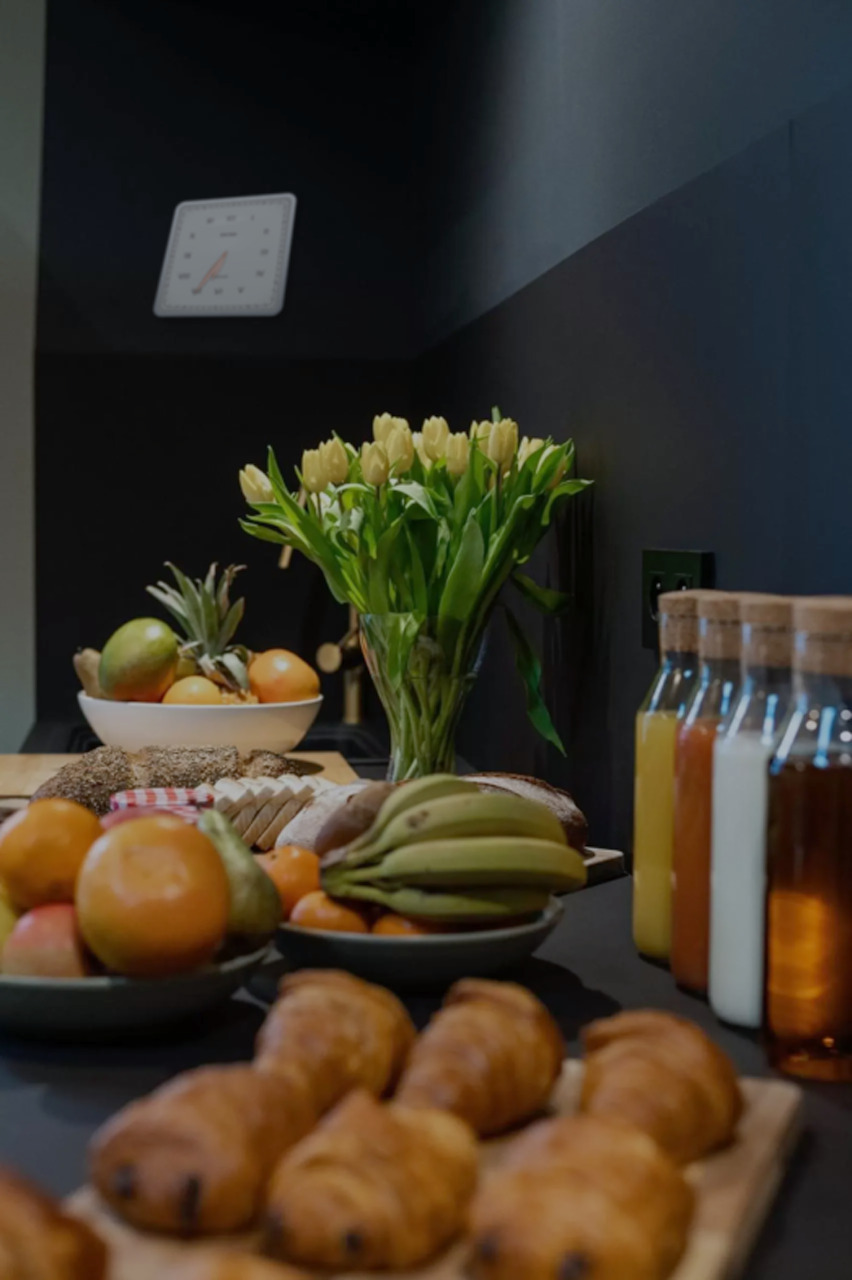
{"hour": 6, "minute": 35}
